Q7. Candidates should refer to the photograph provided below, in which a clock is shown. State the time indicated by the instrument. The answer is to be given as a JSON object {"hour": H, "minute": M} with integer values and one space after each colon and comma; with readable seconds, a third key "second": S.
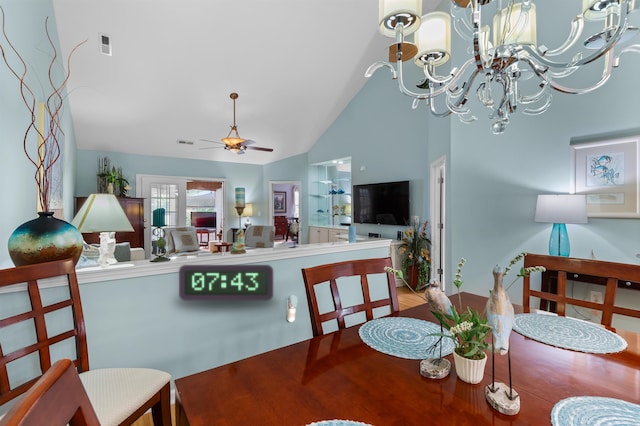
{"hour": 7, "minute": 43}
